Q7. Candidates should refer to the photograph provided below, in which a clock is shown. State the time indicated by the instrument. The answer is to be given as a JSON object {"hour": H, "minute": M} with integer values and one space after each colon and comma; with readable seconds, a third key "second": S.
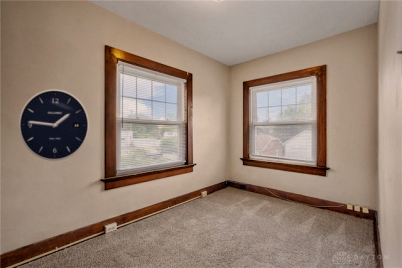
{"hour": 1, "minute": 46}
